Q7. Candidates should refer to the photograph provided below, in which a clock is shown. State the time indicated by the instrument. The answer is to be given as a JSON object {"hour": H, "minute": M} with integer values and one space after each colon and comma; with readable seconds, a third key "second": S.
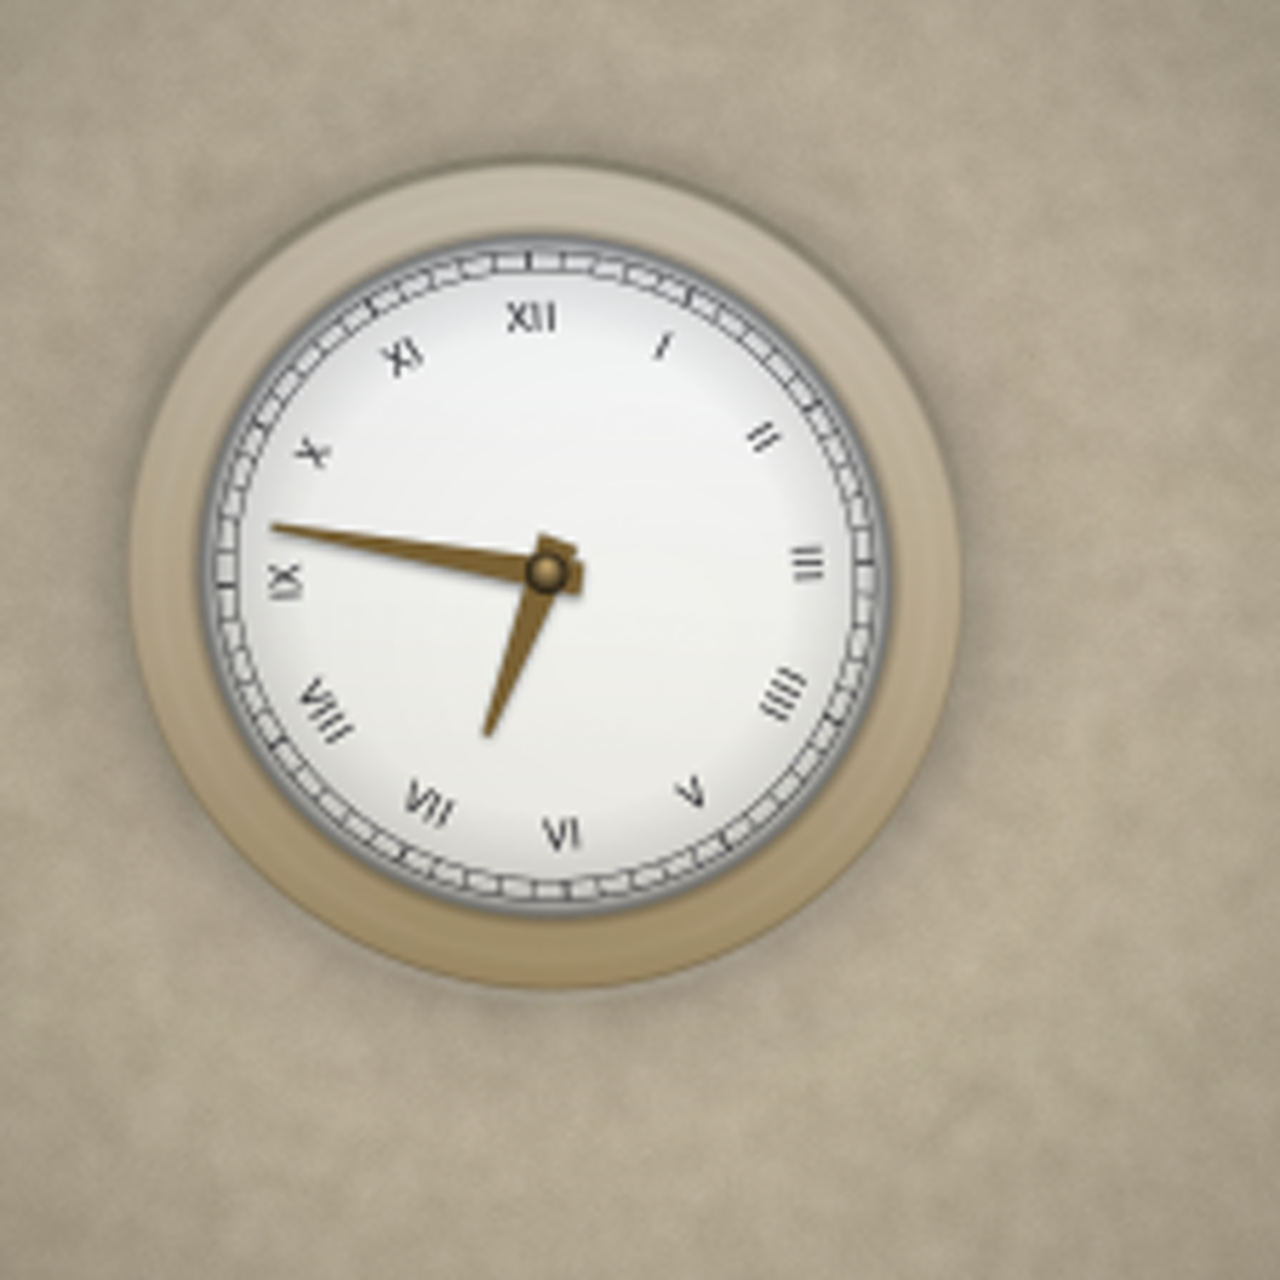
{"hour": 6, "minute": 47}
